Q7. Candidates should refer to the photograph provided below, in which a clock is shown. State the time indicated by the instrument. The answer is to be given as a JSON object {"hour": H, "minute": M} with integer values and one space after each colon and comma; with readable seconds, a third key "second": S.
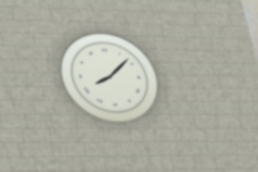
{"hour": 8, "minute": 8}
